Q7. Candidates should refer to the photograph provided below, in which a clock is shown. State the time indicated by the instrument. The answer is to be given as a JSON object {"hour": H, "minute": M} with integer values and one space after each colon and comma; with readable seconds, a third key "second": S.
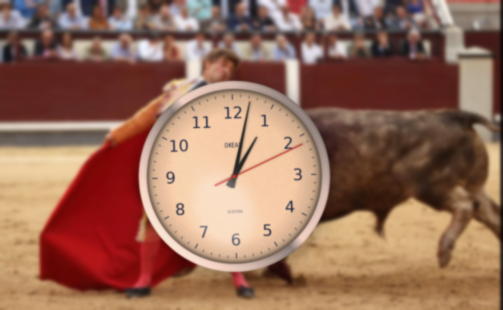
{"hour": 1, "minute": 2, "second": 11}
